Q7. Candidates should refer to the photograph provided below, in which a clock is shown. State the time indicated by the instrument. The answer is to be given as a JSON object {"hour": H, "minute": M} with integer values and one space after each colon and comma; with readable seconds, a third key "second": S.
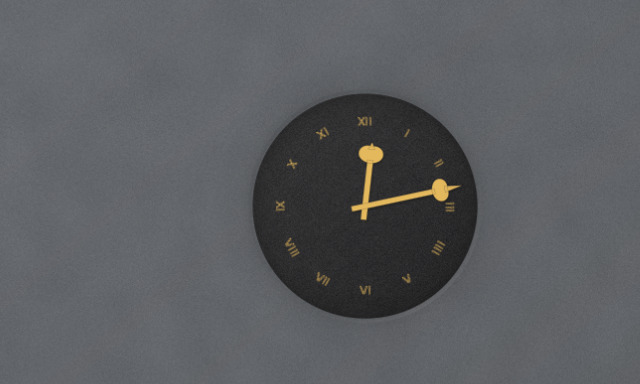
{"hour": 12, "minute": 13}
